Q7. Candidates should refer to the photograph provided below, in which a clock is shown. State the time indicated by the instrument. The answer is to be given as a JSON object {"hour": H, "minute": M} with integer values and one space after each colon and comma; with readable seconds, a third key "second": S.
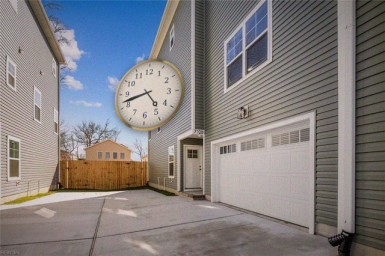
{"hour": 4, "minute": 42}
